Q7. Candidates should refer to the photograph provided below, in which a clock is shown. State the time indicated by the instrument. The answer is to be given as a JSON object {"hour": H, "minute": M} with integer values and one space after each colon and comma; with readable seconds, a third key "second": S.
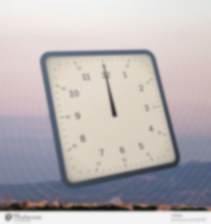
{"hour": 12, "minute": 0}
